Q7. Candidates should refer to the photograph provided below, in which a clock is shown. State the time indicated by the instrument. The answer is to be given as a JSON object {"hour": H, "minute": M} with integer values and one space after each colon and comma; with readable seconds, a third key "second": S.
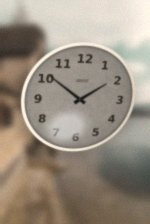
{"hour": 1, "minute": 51}
